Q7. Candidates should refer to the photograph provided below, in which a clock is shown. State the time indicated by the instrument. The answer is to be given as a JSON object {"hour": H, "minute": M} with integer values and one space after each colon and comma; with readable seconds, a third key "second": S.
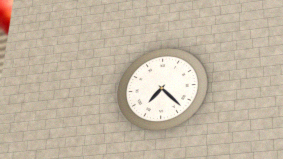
{"hour": 7, "minute": 23}
